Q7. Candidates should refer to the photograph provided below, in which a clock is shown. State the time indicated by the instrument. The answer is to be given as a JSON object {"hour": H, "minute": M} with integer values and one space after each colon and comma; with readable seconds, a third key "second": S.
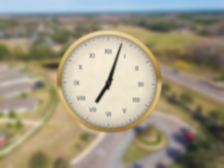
{"hour": 7, "minute": 3}
